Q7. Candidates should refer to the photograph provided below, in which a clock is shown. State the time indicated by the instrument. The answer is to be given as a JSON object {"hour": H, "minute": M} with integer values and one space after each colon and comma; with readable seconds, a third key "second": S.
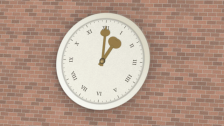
{"hour": 1, "minute": 0}
